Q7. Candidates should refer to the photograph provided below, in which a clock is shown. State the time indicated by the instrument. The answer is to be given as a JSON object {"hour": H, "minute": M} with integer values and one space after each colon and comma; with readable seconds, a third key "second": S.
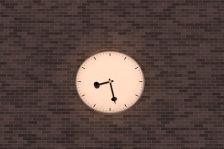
{"hour": 8, "minute": 28}
